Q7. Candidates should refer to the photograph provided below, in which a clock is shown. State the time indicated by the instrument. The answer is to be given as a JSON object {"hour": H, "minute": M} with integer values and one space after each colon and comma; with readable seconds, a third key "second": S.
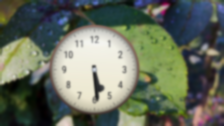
{"hour": 5, "minute": 29}
